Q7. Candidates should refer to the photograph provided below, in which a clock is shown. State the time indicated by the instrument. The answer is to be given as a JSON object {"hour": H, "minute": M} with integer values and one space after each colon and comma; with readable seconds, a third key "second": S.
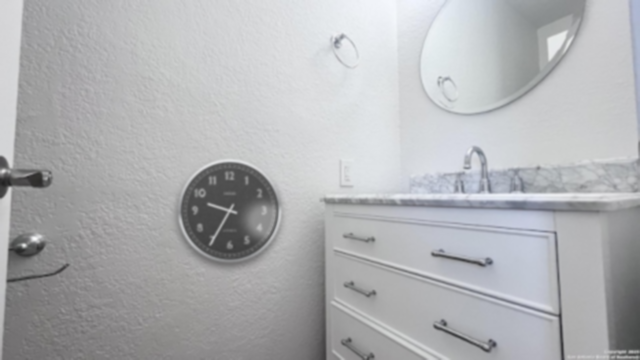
{"hour": 9, "minute": 35}
